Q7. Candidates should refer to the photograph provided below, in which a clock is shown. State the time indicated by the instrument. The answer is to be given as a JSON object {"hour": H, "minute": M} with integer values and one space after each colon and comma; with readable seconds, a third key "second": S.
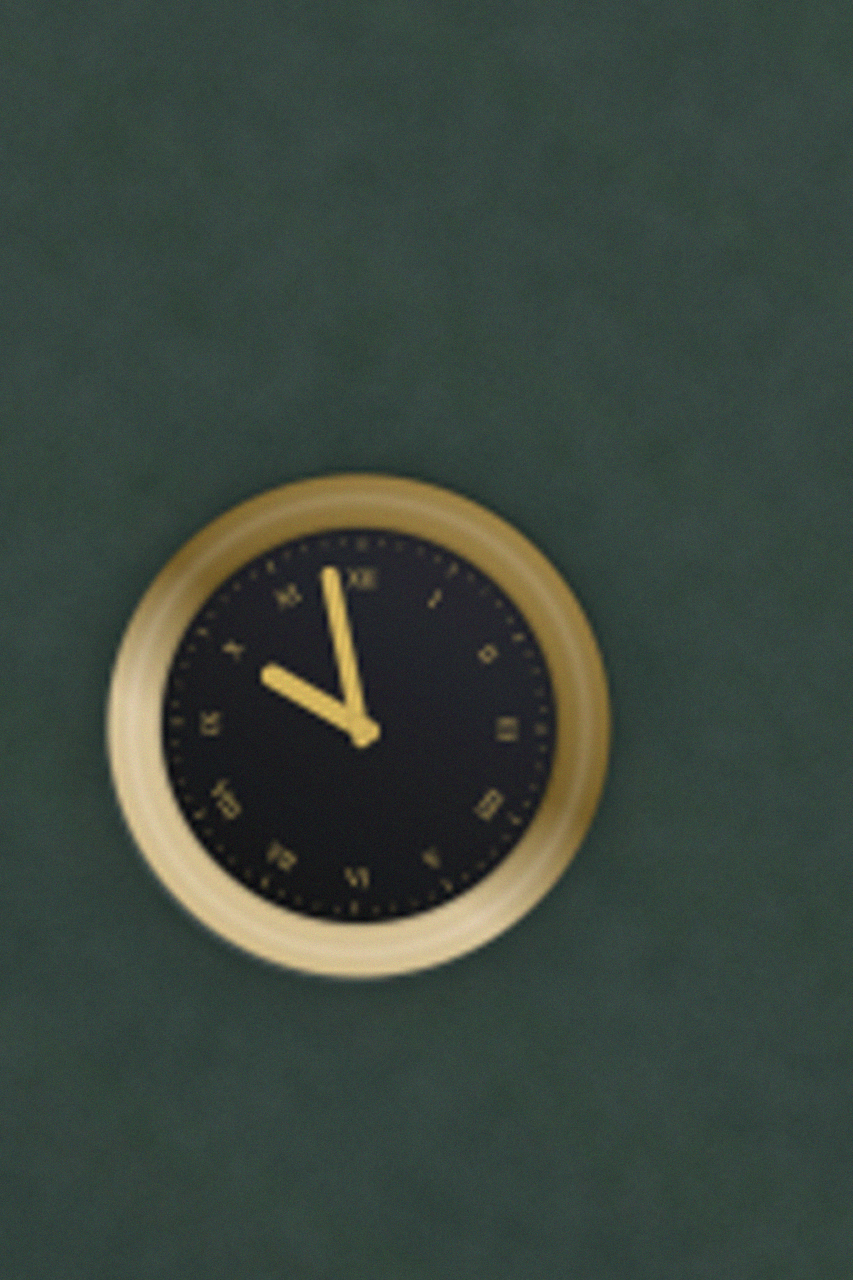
{"hour": 9, "minute": 58}
